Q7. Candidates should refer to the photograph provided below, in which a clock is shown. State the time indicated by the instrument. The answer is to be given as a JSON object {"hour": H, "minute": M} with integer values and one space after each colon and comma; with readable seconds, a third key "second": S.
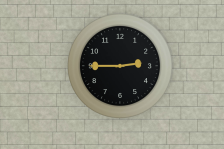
{"hour": 2, "minute": 45}
